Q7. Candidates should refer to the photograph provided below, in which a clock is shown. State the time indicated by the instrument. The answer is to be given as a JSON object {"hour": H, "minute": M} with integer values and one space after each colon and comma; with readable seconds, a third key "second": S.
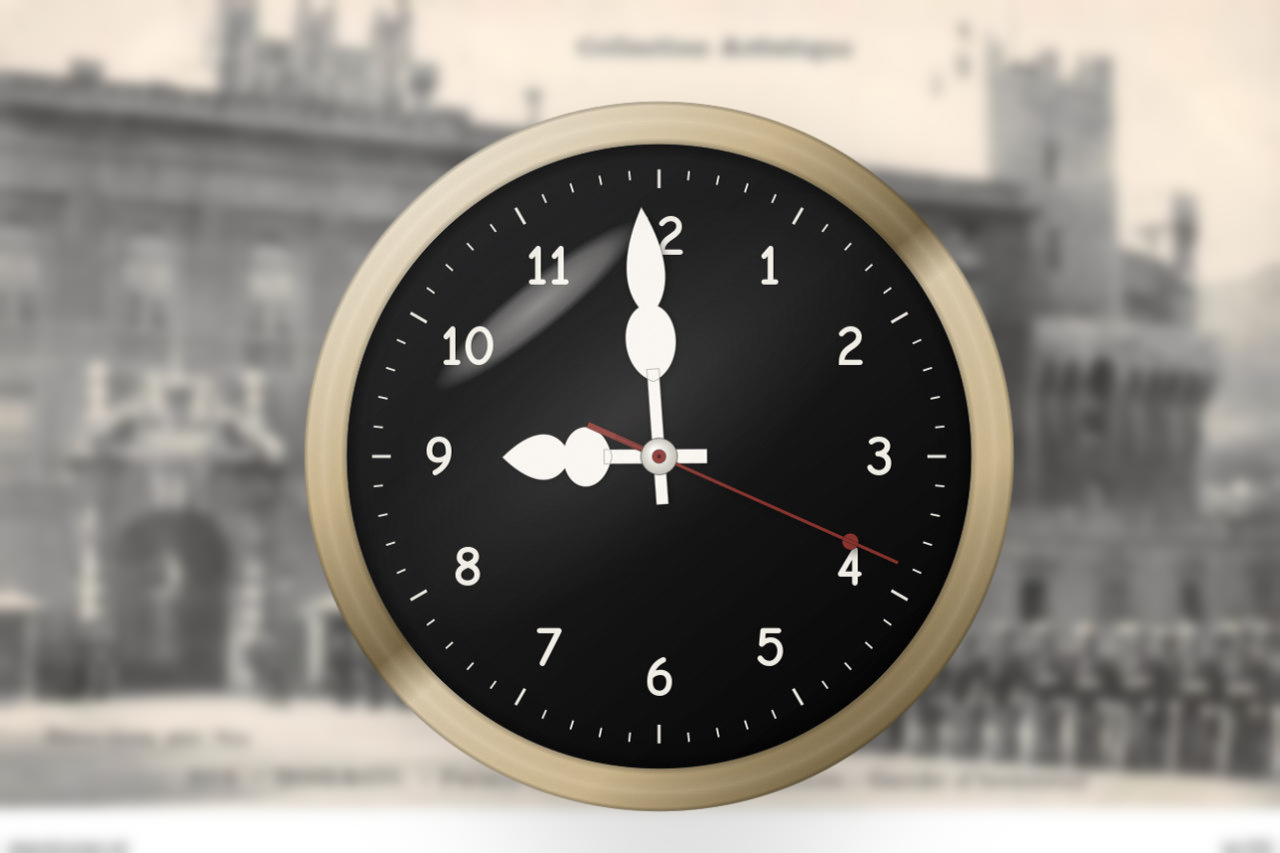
{"hour": 8, "minute": 59, "second": 19}
